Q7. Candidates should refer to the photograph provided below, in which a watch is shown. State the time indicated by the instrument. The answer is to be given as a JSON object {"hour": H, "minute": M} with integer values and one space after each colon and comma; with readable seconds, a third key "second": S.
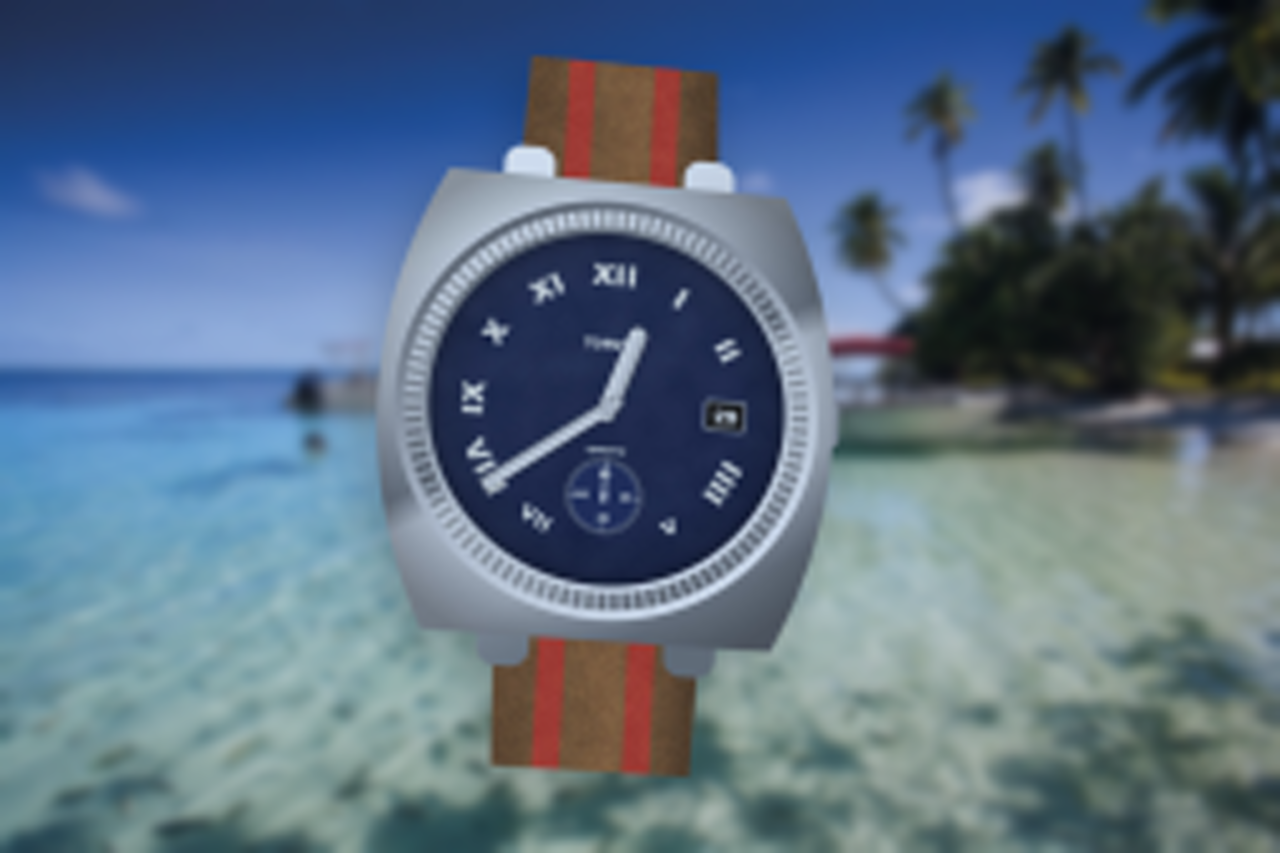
{"hour": 12, "minute": 39}
